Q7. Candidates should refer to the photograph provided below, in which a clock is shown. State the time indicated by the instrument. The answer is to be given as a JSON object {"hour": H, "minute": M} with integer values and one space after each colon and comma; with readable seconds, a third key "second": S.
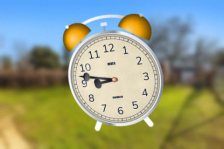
{"hour": 8, "minute": 47}
